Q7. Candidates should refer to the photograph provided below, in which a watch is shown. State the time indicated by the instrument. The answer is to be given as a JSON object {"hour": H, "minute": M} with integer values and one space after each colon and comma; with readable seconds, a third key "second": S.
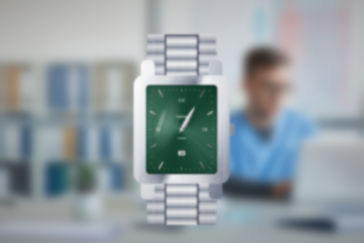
{"hour": 1, "minute": 5}
